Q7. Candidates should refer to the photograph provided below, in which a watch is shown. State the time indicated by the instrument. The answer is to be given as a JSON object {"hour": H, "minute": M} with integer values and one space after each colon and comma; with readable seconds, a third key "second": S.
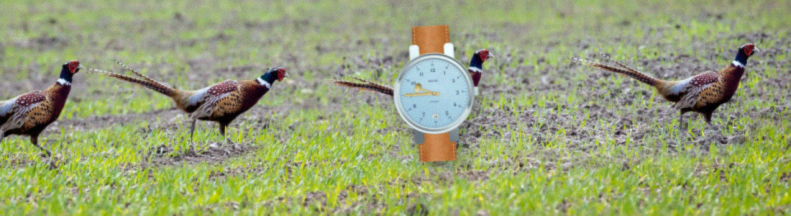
{"hour": 9, "minute": 45}
